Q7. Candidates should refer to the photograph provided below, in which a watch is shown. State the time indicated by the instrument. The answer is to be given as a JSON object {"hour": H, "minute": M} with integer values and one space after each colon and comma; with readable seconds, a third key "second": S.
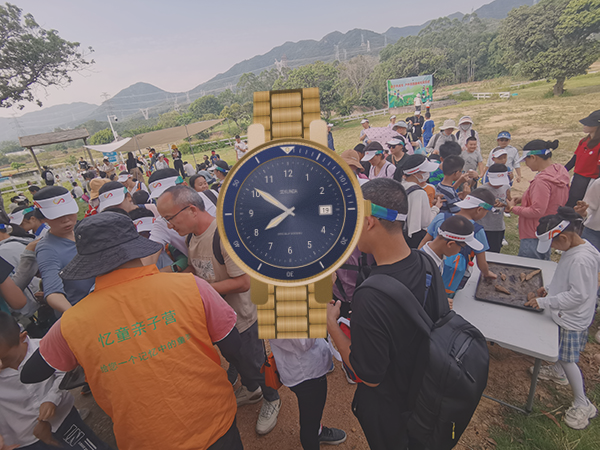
{"hour": 7, "minute": 51}
